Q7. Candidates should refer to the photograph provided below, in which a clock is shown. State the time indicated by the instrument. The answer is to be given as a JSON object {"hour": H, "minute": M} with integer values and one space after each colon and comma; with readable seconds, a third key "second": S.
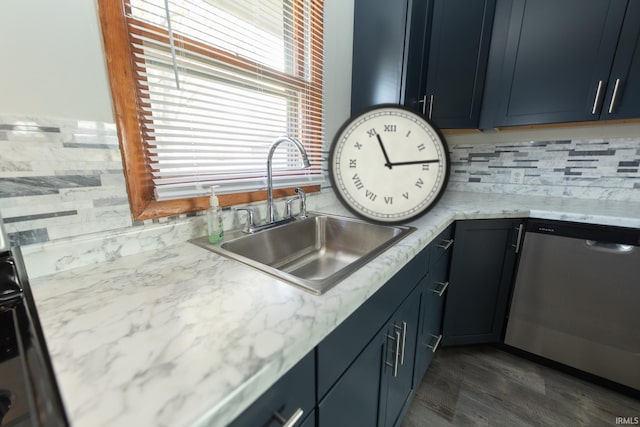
{"hour": 11, "minute": 14}
